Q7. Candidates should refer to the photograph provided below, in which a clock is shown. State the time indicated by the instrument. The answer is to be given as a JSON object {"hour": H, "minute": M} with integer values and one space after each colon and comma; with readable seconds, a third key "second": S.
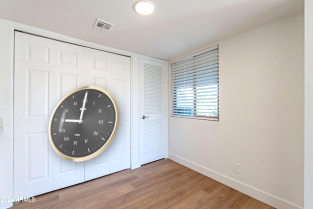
{"hour": 9, "minute": 0}
